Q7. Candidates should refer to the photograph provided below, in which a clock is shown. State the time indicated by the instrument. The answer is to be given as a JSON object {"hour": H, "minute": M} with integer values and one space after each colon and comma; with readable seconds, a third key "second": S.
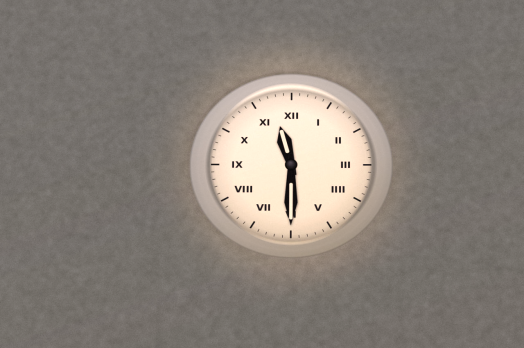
{"hour": 11, "minute": 30}
